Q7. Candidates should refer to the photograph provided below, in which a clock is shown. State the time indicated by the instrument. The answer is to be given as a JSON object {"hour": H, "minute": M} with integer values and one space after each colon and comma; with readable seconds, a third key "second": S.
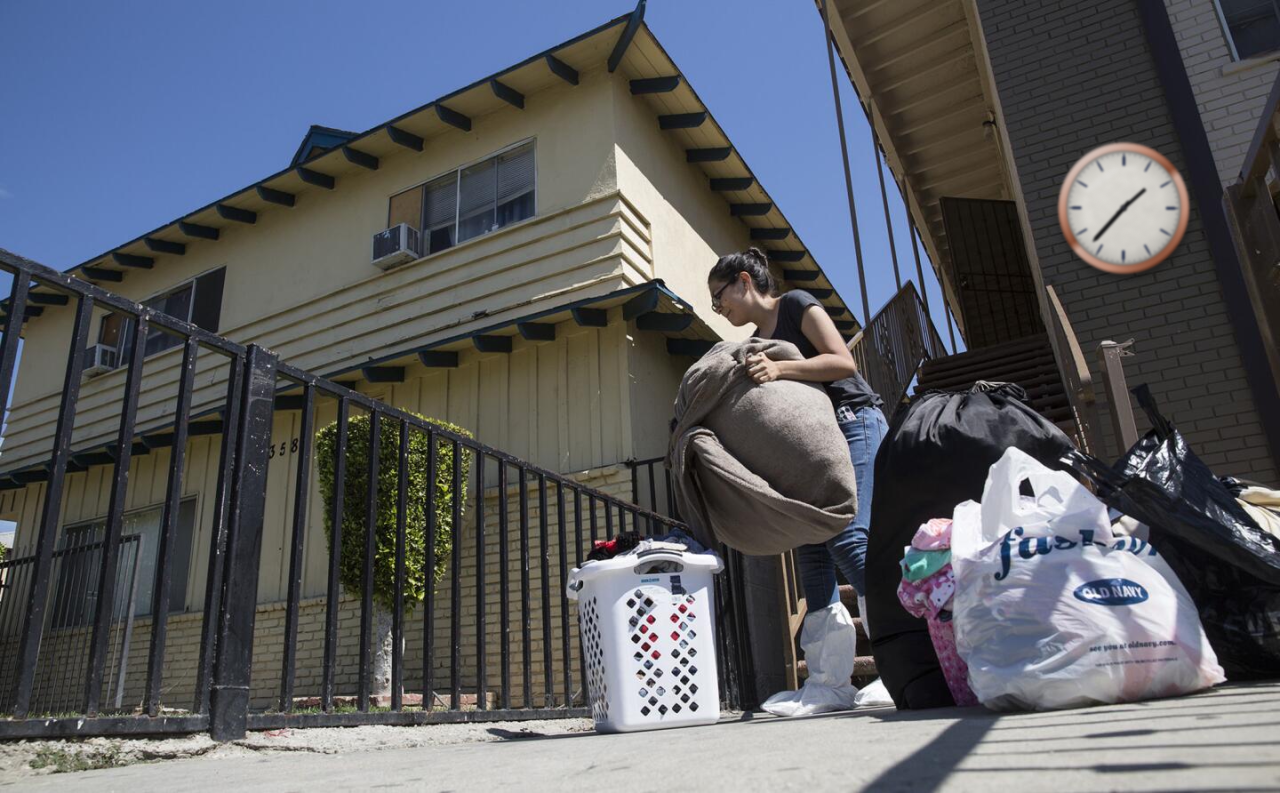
{"hour": 1, "minute": 37}
